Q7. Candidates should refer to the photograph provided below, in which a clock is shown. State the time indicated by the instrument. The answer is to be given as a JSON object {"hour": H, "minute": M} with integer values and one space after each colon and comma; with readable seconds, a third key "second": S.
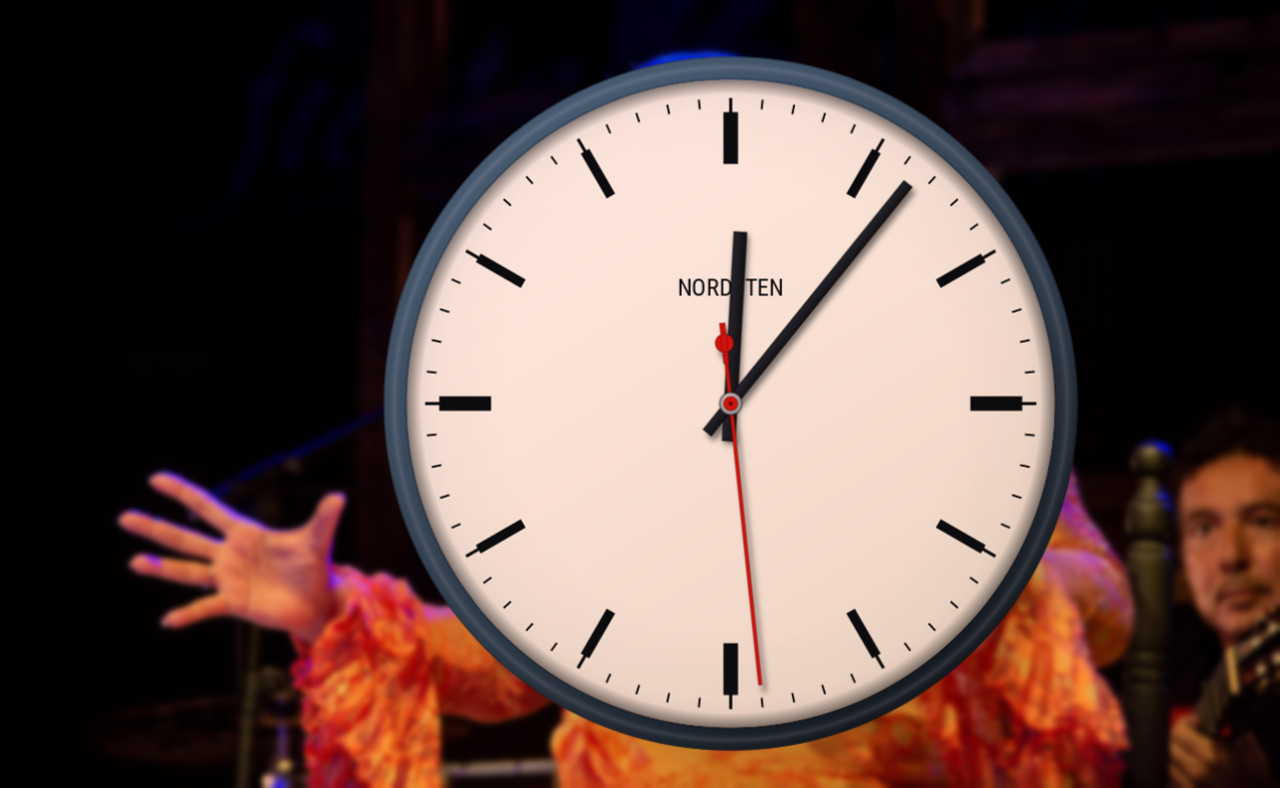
{"hour": 12, "minute": 6, "second": 29}
